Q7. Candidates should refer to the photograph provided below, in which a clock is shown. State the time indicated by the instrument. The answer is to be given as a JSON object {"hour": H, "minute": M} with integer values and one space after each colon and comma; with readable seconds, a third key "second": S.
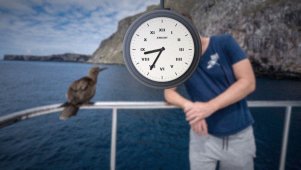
{"hour": 8, "minute": 35}
